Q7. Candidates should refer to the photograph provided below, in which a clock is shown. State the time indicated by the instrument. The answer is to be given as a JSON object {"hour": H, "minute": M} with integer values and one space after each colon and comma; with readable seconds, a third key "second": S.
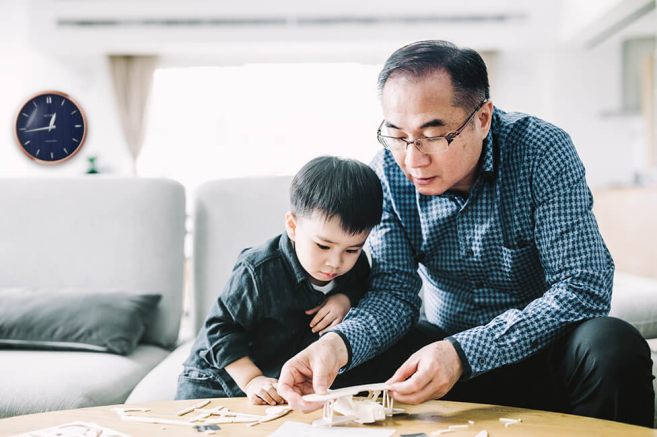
{"hour": 12, "minute": 44}
